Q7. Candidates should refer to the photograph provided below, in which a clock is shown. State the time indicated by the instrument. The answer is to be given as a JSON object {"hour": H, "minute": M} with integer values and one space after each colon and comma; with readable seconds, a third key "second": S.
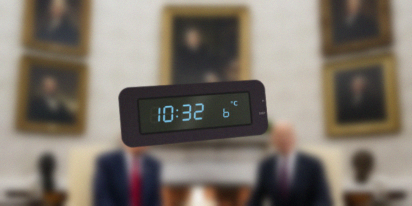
{"hour": 10, "minute": 32}
